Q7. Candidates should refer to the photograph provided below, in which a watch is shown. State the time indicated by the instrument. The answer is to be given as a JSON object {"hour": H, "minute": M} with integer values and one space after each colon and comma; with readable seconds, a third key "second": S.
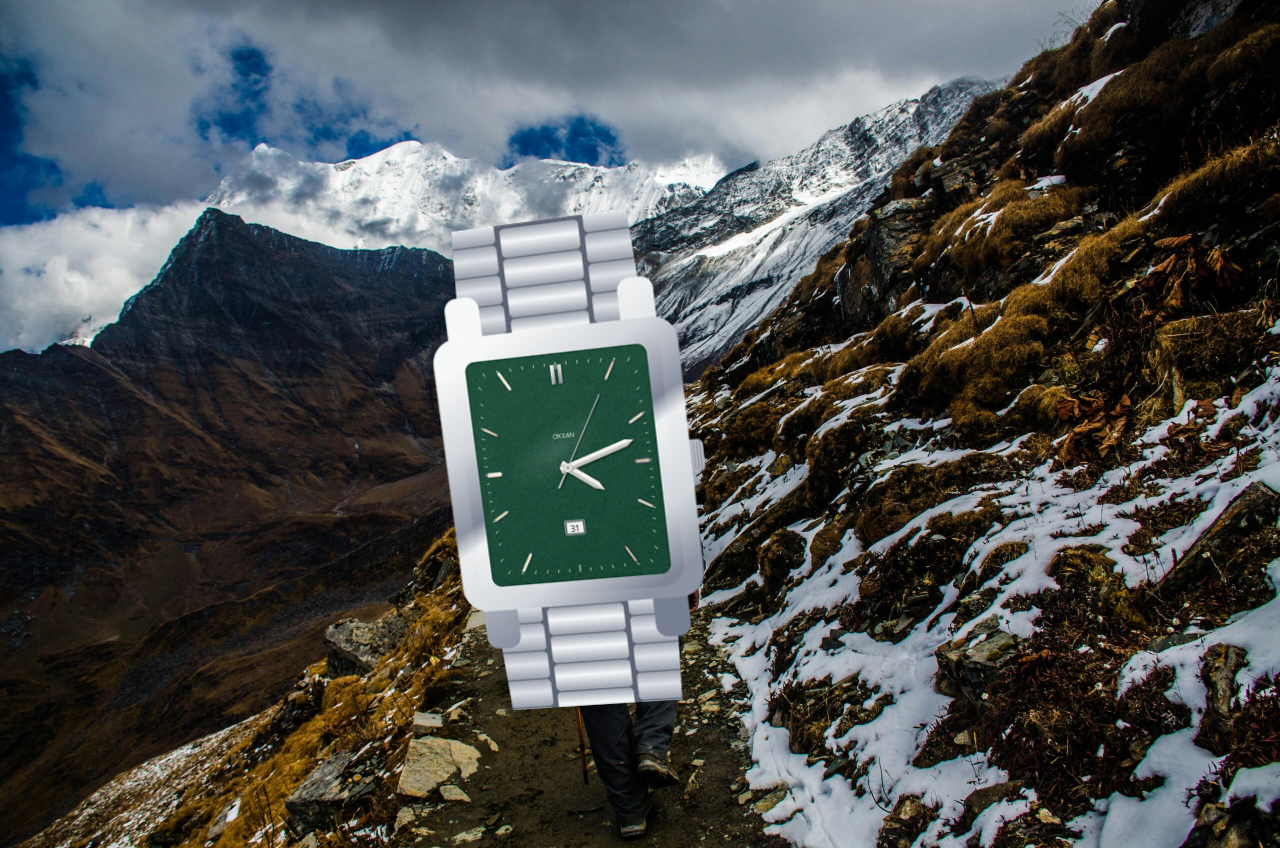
{"hour": 4, "minute": 12, "second": 5}
